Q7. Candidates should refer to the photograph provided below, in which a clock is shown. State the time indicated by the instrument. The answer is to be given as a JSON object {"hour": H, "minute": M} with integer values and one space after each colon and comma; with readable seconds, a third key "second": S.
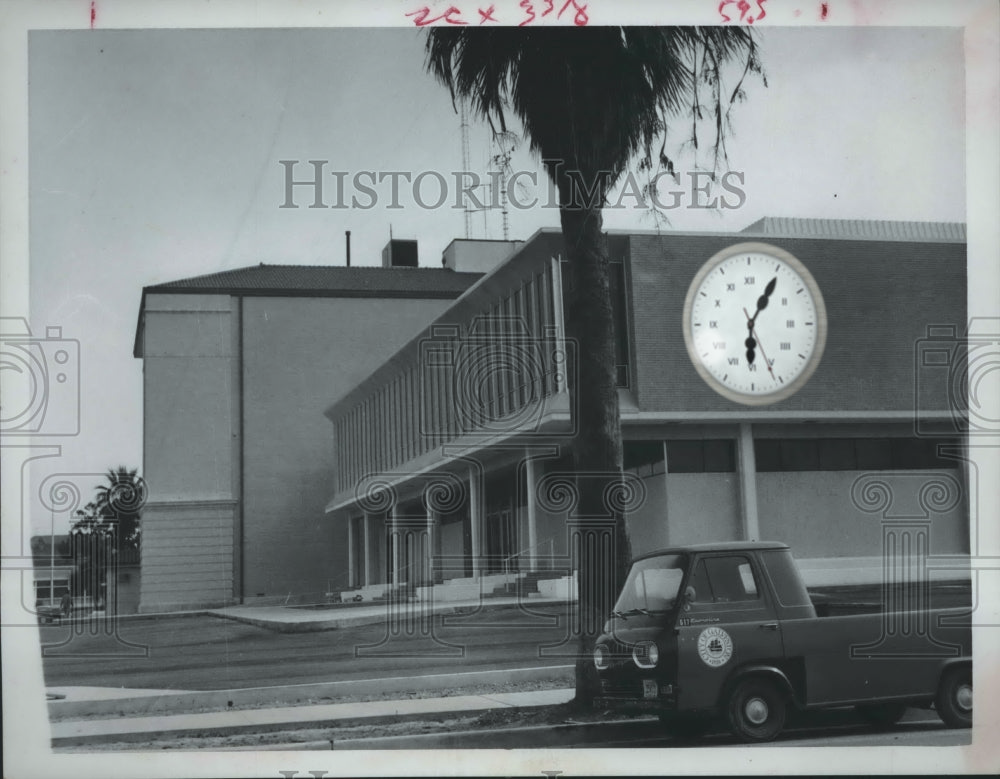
{"hour": 6, "minute": 5, "second": 26}
